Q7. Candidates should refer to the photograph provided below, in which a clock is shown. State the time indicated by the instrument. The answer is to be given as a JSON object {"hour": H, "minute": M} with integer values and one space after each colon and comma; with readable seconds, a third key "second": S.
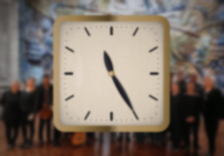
{"hour": 11, "minute": 25}
